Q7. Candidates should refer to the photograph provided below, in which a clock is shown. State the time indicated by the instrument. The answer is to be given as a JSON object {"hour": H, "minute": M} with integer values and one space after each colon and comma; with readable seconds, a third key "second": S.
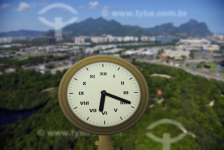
{"hour": 6, "minute": 19}
